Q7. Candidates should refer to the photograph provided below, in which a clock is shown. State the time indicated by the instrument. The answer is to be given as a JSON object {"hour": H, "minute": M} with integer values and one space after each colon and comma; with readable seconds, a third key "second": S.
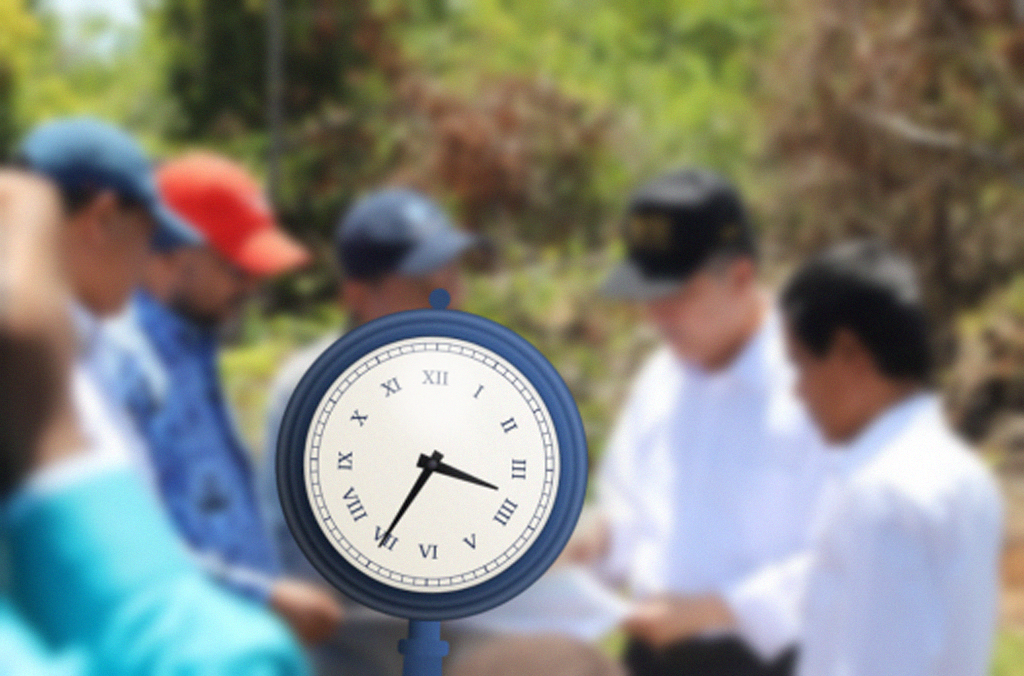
{"hour": 3, "minute": 35}
